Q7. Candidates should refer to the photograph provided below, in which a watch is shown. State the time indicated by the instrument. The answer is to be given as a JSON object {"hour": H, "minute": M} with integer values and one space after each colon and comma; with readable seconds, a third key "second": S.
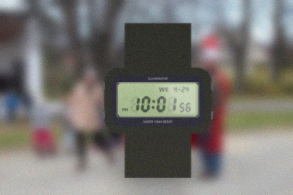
{"hour": 10, "minute": 1, "second": 56}
